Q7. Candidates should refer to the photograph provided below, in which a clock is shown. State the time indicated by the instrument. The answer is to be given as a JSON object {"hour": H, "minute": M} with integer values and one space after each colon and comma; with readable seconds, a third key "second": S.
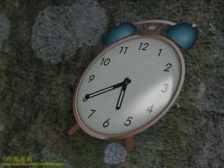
{"hour": 5, "minute": 40}
